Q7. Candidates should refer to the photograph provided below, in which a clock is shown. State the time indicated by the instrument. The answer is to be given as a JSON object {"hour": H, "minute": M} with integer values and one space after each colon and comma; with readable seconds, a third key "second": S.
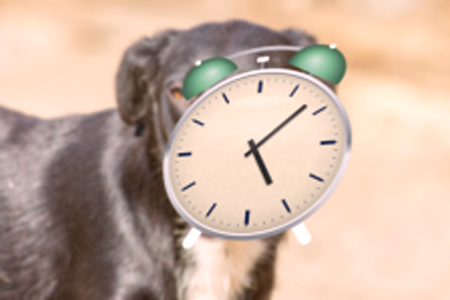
{"hour": 5, "minute": 8}
